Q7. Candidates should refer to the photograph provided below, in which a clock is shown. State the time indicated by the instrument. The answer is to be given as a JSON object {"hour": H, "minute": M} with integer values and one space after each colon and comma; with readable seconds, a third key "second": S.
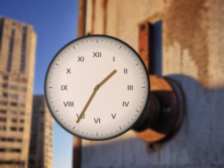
{"hour": 1, "minute": 35}
